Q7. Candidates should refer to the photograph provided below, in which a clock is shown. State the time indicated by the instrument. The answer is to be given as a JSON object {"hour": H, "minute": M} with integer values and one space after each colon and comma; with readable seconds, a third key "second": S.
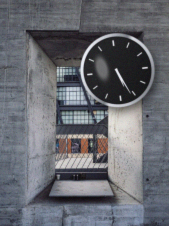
{"hour": 5, "minute": 26}
